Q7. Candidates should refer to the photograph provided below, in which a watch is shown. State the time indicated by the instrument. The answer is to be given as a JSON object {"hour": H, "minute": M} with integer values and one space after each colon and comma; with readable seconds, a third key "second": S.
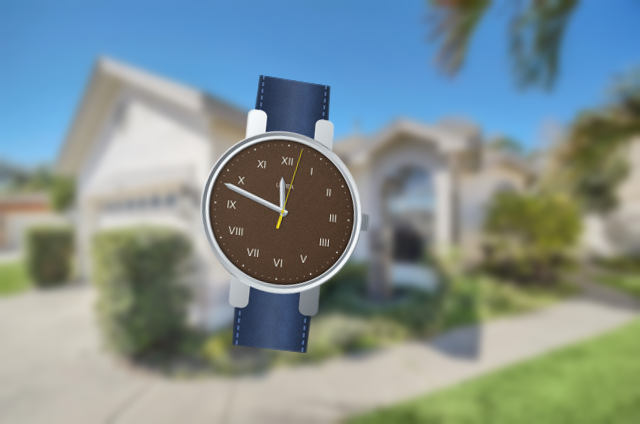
{"hour": 11, "minute": 48, "second": 2}
